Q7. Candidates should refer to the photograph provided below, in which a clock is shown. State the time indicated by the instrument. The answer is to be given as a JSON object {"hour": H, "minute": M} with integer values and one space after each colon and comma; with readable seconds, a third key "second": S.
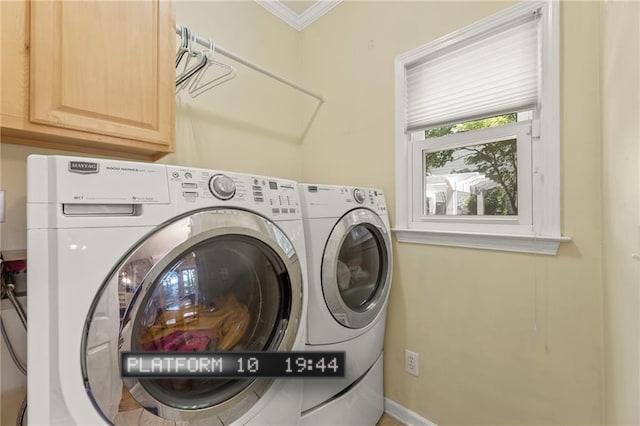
{"hour": 19, "minute": 44}
